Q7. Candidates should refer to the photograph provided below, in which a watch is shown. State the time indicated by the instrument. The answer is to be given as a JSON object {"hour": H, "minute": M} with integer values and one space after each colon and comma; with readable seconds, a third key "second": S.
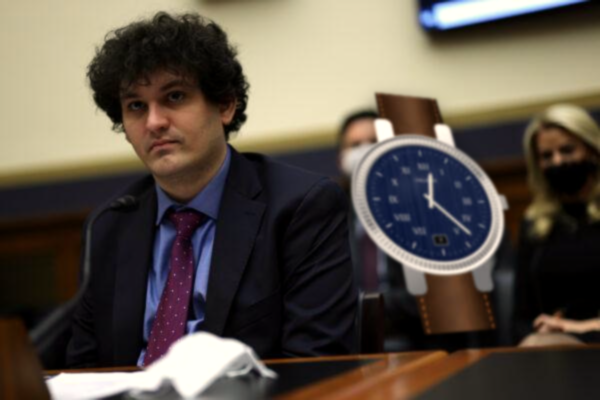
{"hour": 12, "minute": 23}
